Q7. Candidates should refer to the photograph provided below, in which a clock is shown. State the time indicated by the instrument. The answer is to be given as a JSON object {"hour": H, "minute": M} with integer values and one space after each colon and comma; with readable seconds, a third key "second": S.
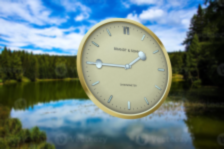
{"hour": 1, "minute": 45}
